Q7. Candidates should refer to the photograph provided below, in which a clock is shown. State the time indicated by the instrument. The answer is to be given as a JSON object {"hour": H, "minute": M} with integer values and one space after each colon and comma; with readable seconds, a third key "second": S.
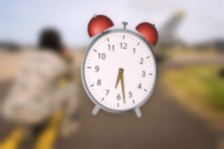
{"hour": 6, "minute": 28}
